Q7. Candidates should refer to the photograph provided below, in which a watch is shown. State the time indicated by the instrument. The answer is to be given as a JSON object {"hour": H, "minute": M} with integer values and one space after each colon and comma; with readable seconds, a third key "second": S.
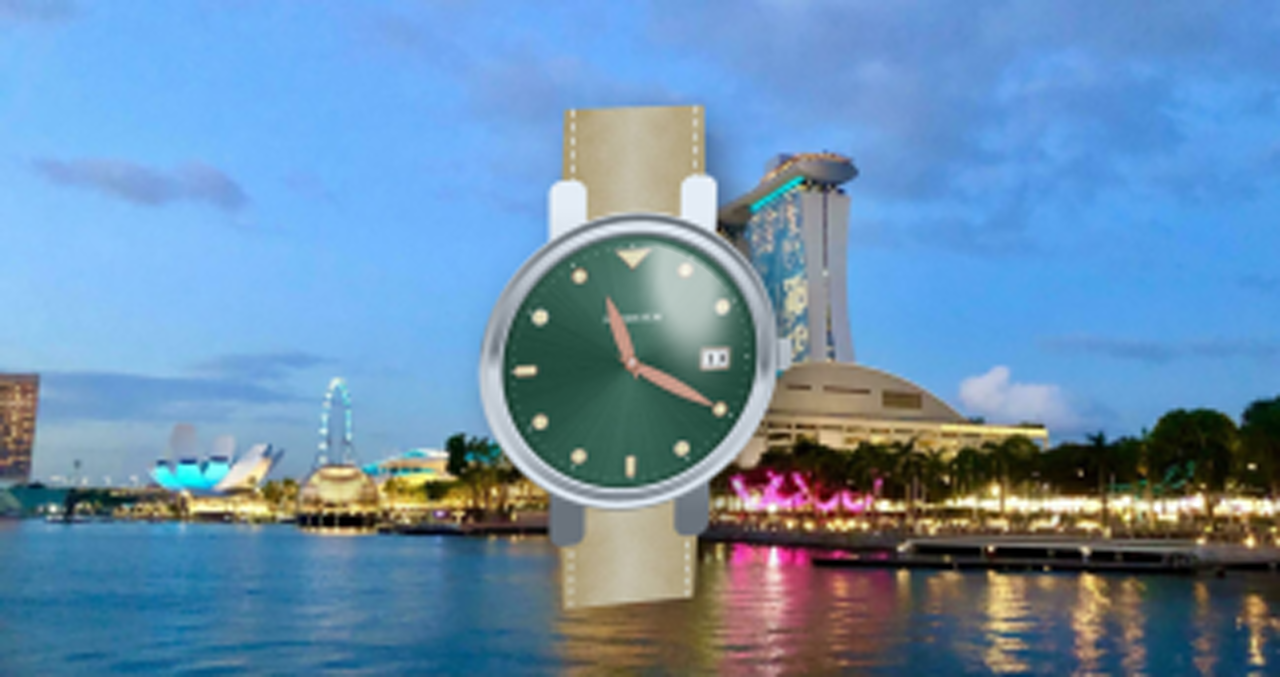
{"hour": 11, "minute": 20}
